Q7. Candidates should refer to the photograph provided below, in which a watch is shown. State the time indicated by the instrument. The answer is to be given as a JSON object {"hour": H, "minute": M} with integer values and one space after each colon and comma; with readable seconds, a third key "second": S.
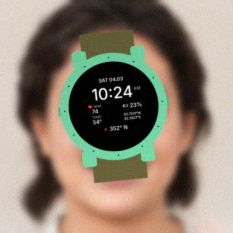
{"hour": 10, "minute": 24}
